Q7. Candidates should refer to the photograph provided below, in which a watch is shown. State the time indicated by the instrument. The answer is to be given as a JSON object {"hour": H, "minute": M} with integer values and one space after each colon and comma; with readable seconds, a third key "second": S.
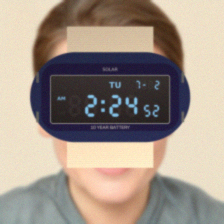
{"hour": 2, "minute": 24, "second": 52}
